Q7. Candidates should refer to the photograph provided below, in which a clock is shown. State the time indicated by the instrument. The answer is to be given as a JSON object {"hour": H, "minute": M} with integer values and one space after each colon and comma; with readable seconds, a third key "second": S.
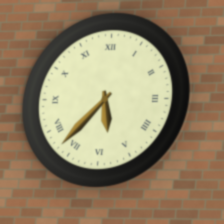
{"hour": 5, "minute": 37}
